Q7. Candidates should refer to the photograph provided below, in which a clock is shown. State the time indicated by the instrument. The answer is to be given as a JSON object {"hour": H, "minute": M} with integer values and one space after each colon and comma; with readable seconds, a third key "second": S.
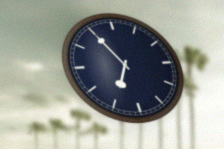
{"hour": 6, "minute": 55}
